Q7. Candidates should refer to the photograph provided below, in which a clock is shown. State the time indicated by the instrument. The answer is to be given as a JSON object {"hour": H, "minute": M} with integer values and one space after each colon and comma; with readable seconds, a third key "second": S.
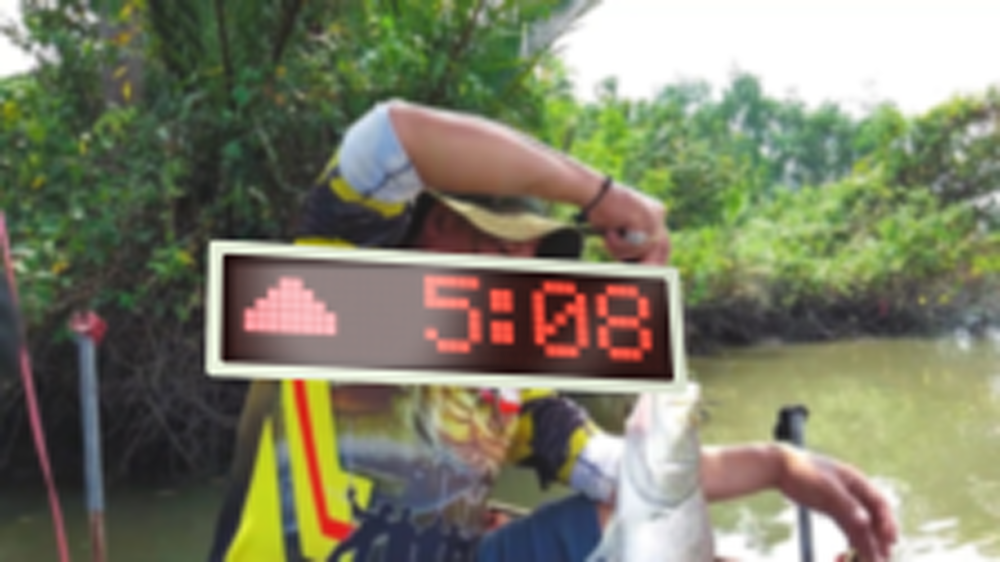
{"hour": 5, "minute": 8}
